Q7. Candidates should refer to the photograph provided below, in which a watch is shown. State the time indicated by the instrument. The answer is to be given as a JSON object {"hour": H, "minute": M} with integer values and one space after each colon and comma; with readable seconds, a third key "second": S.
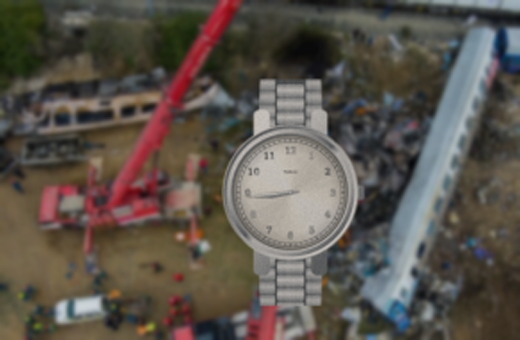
{"hour": 8, "minute": 44}
